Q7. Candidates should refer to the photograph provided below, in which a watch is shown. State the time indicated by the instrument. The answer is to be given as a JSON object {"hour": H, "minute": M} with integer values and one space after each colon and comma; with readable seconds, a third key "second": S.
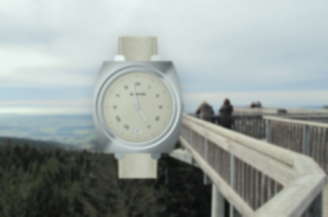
{"hour": 4, "minute": 58}
